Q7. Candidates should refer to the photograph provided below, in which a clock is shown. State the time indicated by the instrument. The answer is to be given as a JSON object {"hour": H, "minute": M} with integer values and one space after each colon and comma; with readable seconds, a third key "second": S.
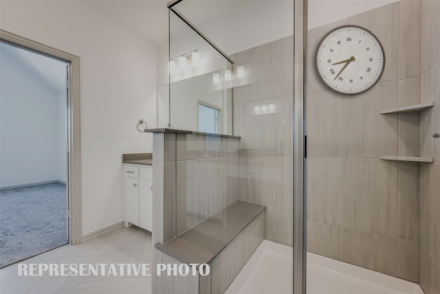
{"hour": 8, "minute": 37}
